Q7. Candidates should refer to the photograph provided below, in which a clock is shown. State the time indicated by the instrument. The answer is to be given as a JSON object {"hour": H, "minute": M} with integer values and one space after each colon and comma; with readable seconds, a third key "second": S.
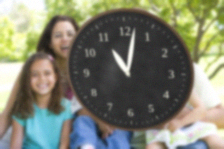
{"hour": 11, "minute": 2}
